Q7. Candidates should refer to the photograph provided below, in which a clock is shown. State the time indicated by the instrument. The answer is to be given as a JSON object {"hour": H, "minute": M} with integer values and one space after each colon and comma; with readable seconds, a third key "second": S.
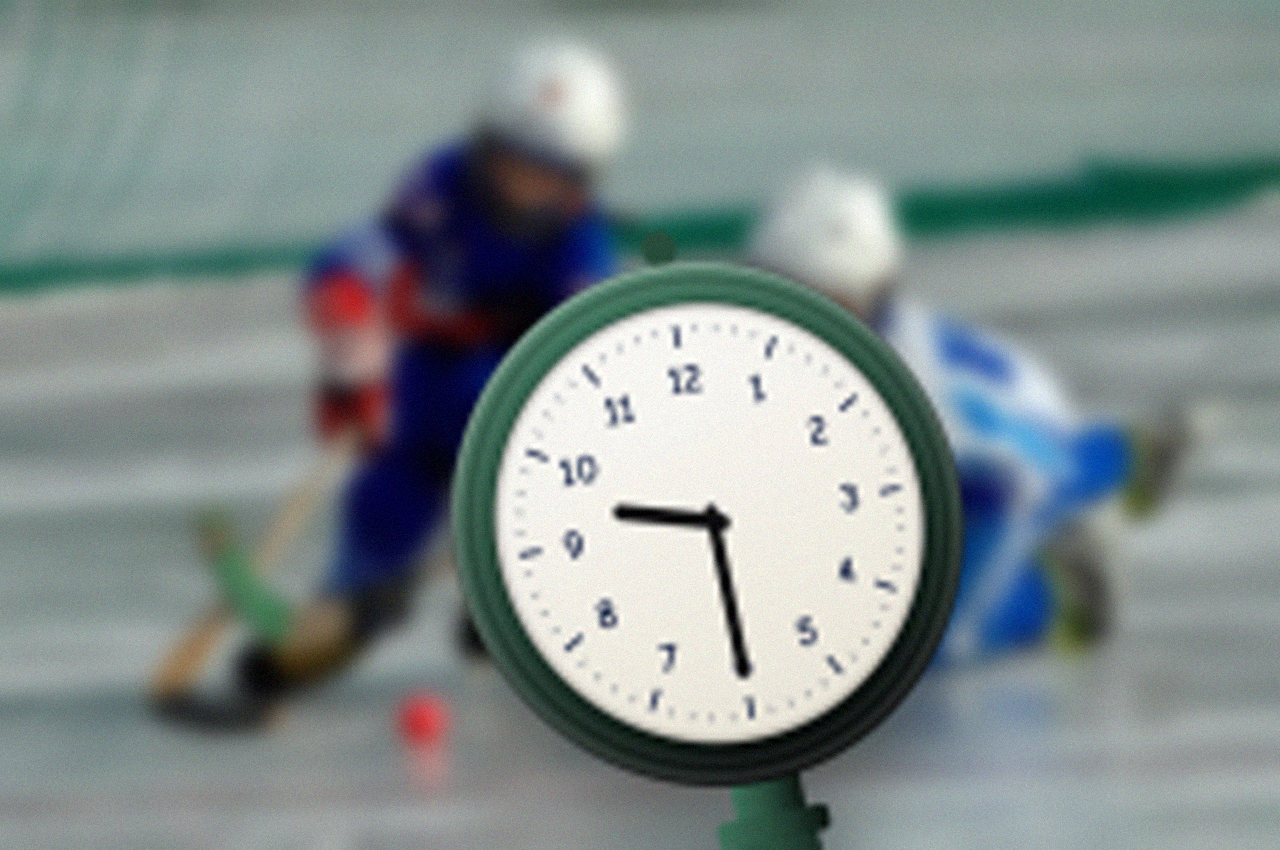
{"hour": 9, "minute": 30}
